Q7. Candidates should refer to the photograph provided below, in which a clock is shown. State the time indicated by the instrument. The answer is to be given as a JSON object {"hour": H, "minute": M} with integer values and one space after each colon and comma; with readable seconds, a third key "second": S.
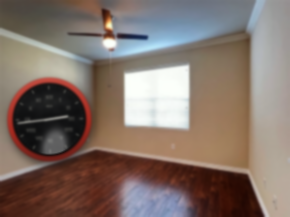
{"hour": 2, "minute": 44}
